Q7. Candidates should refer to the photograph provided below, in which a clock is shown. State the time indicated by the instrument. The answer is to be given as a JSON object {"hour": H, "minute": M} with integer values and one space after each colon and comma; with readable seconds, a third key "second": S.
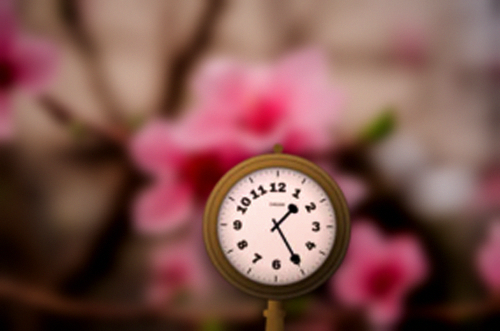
{"hour": 1, "minute": 25}
